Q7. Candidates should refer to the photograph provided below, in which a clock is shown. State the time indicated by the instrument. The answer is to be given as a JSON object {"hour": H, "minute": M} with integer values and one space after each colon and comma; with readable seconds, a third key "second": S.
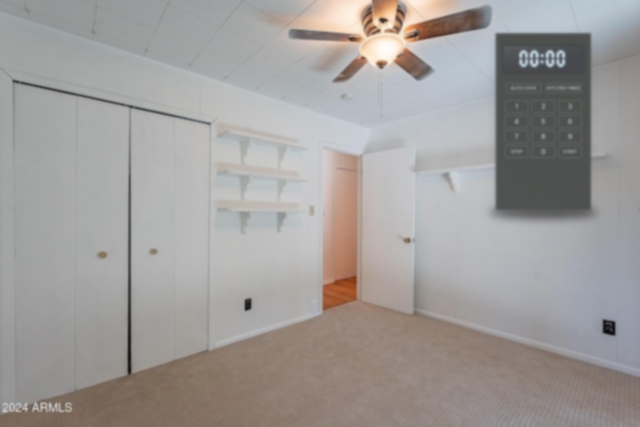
{"hour": 0, "minute": 0}
